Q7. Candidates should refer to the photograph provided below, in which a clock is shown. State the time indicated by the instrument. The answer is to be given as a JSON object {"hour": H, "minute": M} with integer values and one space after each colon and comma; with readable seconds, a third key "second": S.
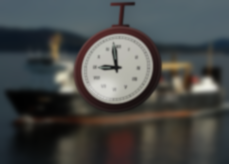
{"hour": 8, "minute": 58}
